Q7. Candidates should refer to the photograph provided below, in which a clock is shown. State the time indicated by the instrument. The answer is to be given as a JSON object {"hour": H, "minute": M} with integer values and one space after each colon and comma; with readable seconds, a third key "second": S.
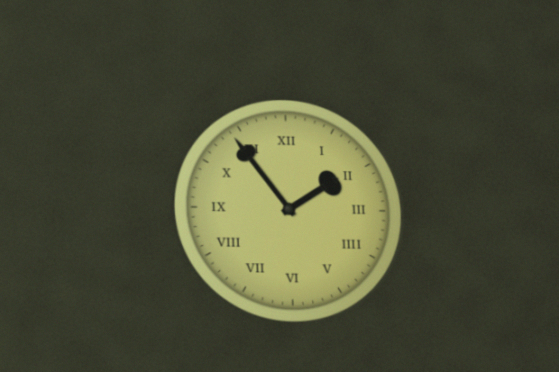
{"hour": 1, "minute": 54}
